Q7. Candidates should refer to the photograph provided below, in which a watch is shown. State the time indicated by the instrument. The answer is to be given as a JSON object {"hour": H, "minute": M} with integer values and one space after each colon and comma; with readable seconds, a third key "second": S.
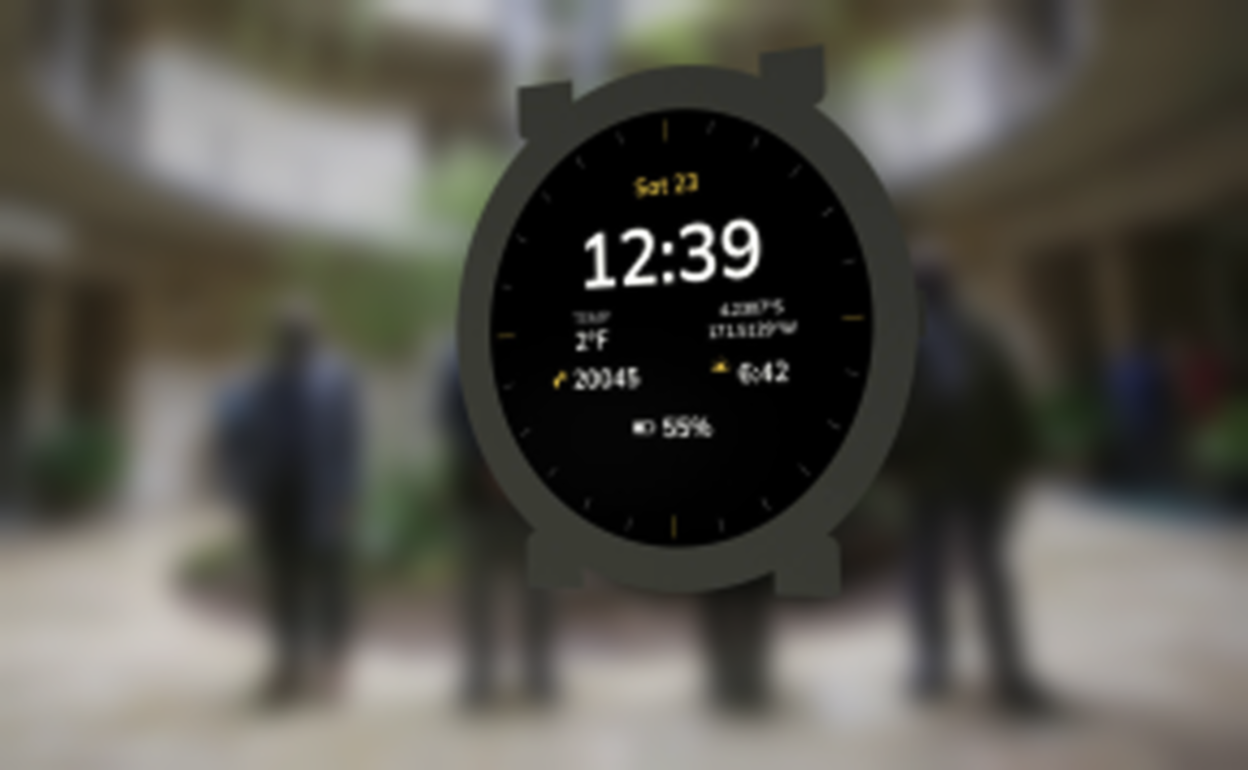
{"hour": 12, "minute": 39}
